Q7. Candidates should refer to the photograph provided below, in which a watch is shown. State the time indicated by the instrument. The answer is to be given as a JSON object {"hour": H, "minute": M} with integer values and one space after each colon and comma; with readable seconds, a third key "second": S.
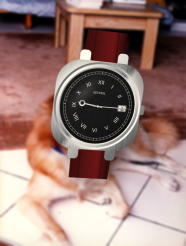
{"hour": 9, "minute": 15}
